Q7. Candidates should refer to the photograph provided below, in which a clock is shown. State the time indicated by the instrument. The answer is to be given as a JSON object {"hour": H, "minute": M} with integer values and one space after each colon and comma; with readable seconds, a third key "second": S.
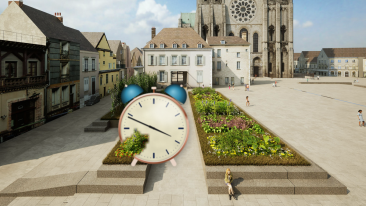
{"hour": 3, "minute": 49}
